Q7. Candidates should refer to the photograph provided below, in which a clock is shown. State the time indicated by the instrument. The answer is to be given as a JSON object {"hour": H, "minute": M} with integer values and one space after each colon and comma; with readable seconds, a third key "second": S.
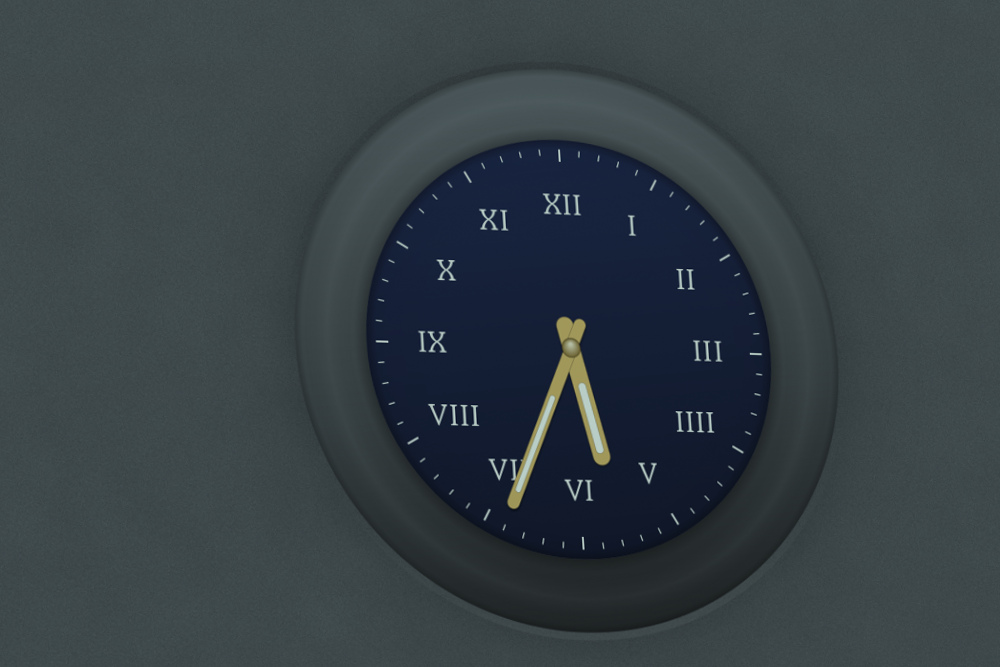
{"hour": 5, "minute": 34}
